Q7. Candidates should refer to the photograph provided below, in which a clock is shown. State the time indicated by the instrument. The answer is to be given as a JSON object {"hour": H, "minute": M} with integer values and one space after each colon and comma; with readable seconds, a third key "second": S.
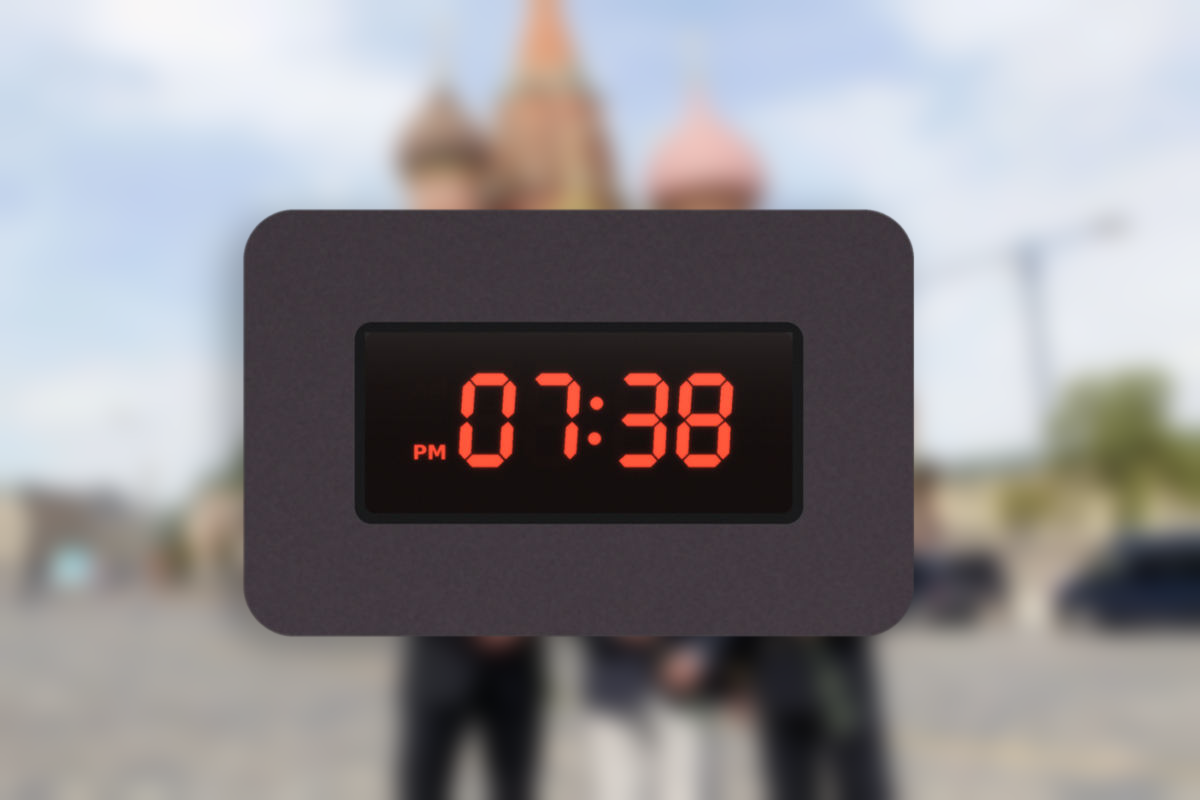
{"hour": 7, "minute": 38}
